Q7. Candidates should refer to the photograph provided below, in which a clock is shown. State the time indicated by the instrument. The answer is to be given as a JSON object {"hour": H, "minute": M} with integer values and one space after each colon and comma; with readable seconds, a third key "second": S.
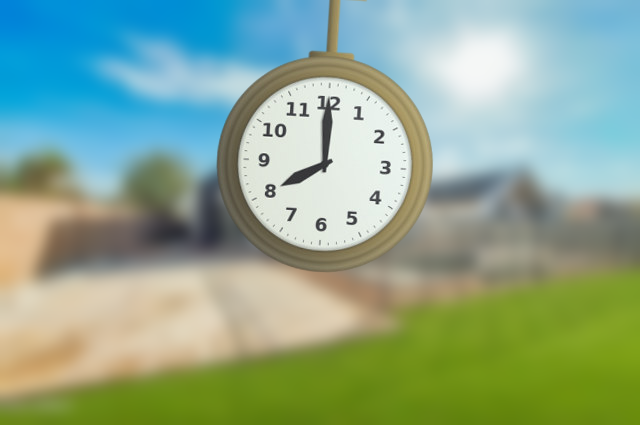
{"hour": 8, "minute": 0}
